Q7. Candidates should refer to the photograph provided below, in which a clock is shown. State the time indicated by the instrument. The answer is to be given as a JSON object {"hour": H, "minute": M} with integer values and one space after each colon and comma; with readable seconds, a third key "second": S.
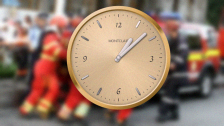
{"hour": 1, "minute": 8}
